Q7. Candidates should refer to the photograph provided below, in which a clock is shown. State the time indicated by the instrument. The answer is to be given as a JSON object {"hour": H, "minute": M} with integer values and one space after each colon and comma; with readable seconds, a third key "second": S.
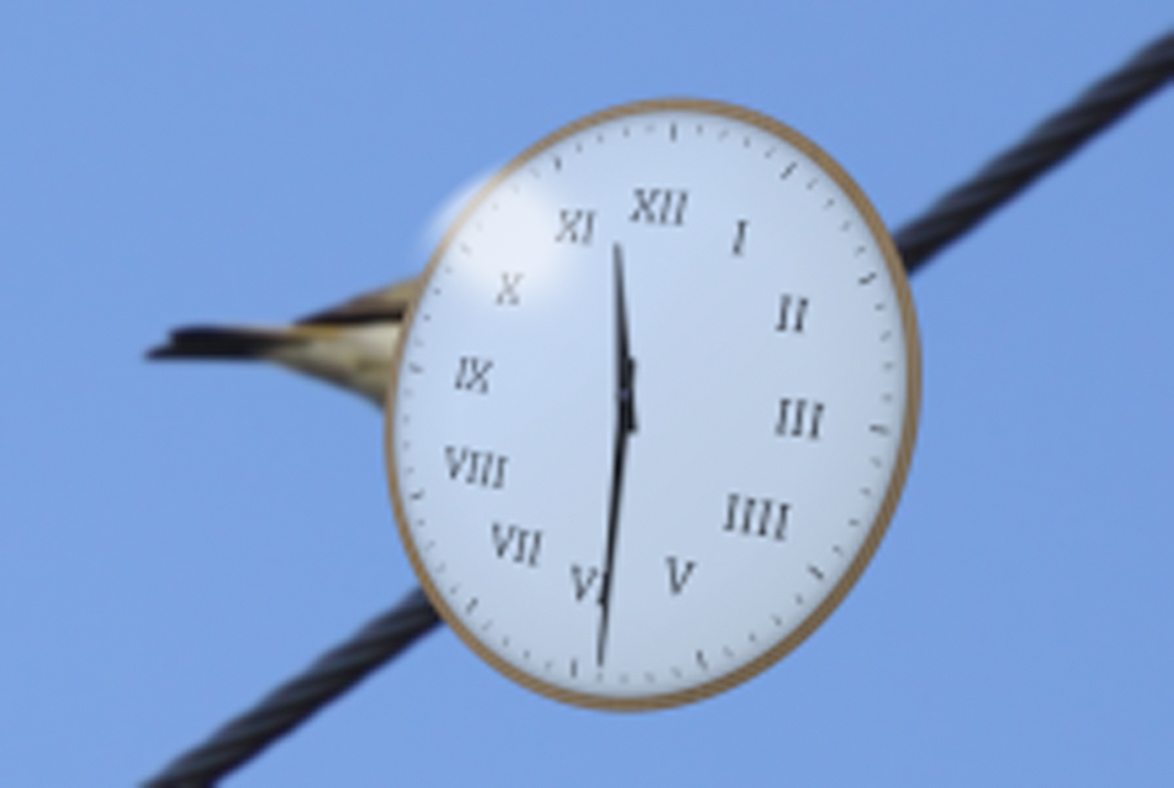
{"hour": 11, "minute": 29}
